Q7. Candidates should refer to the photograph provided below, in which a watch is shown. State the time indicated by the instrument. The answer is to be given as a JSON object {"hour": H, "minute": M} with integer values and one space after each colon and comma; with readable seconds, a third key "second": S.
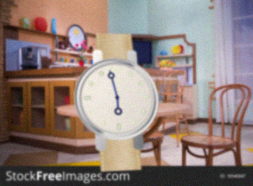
{"hour": 5, "minute": 58}
